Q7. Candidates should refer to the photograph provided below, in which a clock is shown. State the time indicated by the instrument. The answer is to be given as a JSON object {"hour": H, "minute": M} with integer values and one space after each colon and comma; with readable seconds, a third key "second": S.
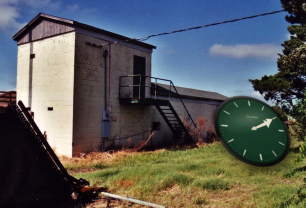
{"hour": 2, "minute": 10}
